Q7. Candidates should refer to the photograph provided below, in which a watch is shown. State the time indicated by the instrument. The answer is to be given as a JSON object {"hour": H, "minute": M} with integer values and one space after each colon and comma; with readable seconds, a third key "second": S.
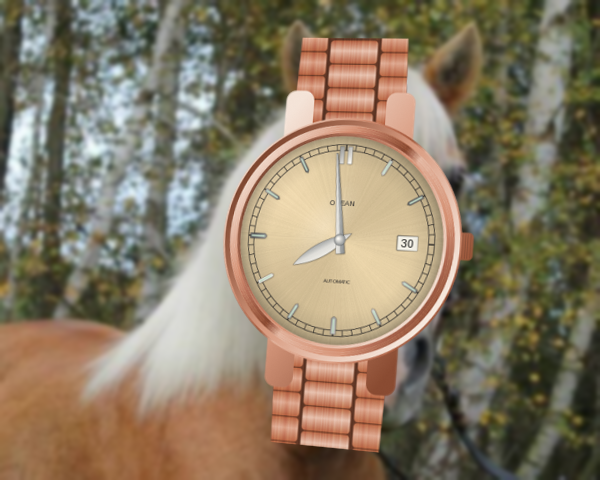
{"hour": 7, "minute": 59}
